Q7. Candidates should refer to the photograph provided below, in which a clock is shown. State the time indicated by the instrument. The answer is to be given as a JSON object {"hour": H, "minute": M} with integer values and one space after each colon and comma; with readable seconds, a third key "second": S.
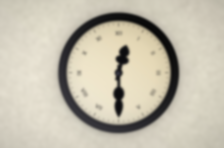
{"hour": 12, "minute": 30}
